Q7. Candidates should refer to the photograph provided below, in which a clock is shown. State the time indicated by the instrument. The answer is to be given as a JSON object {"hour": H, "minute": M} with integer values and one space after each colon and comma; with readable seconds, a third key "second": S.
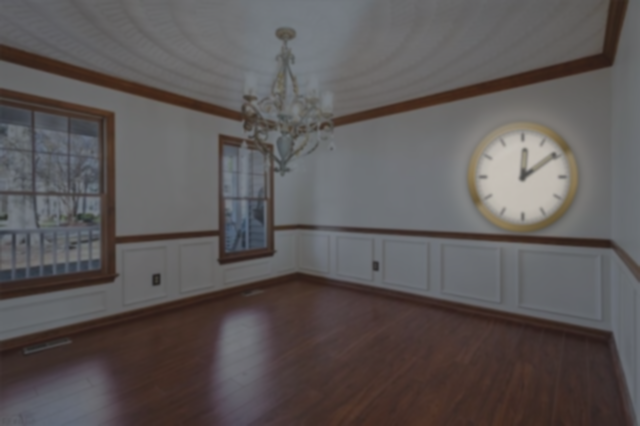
{"hour": 12, "minute": 9}
